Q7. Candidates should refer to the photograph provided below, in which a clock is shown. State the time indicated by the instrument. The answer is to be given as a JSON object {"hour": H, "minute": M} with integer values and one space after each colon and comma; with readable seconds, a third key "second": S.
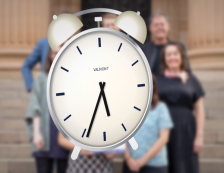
{"hour": 5, "minute": 34}
